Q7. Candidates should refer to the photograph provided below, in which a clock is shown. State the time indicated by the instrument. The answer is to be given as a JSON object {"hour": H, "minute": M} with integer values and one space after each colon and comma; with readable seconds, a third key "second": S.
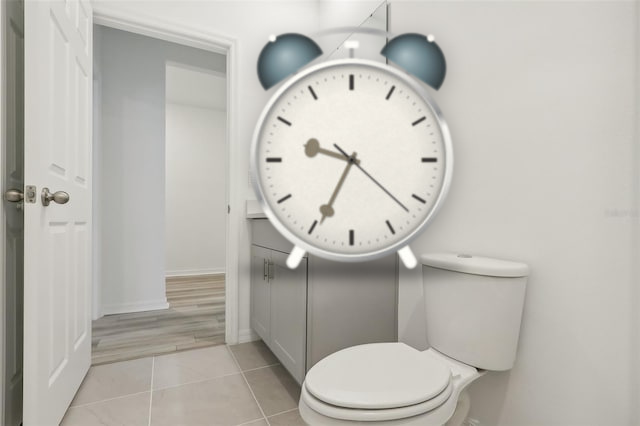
{"hour": 9, "minute": 34, "second": 22}
